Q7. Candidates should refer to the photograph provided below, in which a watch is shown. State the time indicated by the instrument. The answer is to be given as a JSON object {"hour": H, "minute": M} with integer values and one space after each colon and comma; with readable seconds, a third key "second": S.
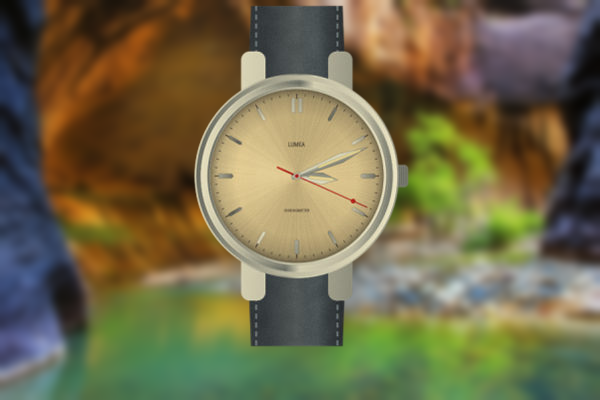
{"hour": 3, "minute": 11, "second": 19}
